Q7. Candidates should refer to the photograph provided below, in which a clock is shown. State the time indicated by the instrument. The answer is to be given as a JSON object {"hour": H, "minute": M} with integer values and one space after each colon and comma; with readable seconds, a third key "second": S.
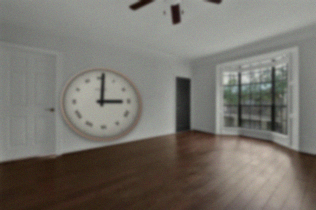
{"hour": 3, "minute": 1}
